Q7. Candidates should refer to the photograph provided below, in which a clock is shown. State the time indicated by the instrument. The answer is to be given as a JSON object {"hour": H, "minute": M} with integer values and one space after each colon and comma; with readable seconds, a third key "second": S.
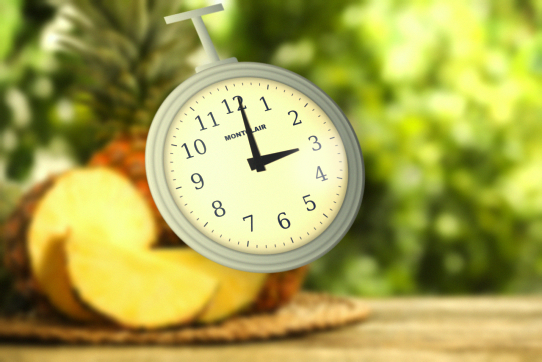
{"hour": 3, "minute": 1}
